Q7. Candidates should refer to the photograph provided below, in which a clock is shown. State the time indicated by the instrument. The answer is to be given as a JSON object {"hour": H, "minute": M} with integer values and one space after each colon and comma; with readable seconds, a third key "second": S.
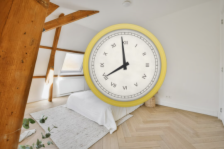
{"hour": 7, "minute": 59}
